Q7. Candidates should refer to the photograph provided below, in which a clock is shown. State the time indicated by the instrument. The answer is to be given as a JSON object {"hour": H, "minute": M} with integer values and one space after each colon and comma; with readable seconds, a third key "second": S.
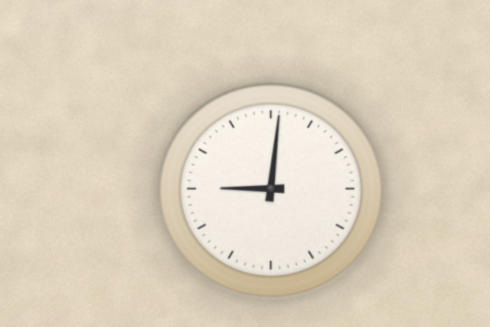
{"hour": 9, "minute": 1}
